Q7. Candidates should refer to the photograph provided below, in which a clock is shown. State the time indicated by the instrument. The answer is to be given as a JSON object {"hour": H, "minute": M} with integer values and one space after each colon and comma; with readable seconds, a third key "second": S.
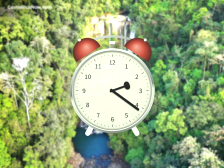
{"hour": 2, "minute": 21}
